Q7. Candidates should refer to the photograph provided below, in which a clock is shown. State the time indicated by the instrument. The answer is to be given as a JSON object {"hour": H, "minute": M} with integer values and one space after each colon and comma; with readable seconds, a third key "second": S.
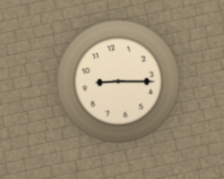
{"hour": 9, "minute": 17}
